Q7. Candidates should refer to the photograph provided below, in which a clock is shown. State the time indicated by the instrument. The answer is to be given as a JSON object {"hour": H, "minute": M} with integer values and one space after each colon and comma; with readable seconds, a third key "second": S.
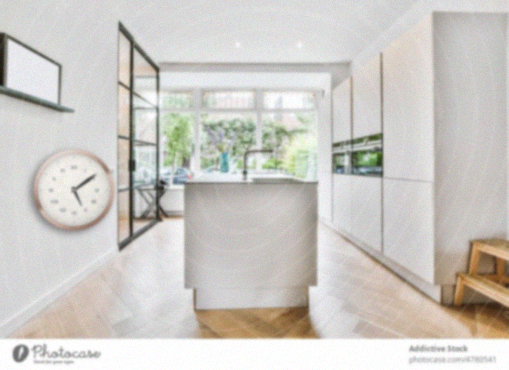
{"hour": 5, "minute": 9}
